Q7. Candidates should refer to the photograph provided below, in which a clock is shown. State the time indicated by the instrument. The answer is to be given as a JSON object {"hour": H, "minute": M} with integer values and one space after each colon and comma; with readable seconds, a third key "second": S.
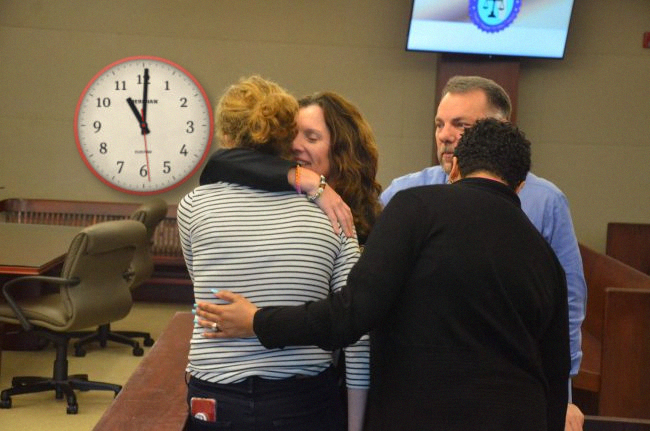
{"hour": 11, "minute": 0, "second": 29}
